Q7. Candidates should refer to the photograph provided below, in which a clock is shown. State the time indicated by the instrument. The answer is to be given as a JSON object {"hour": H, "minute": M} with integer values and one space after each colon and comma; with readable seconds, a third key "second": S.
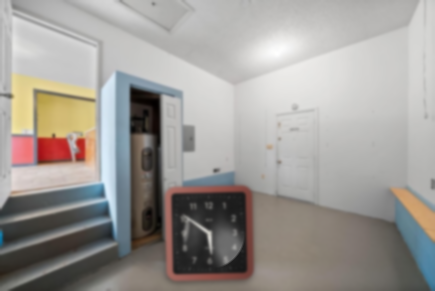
{"hour": 5, "minute": 51}
